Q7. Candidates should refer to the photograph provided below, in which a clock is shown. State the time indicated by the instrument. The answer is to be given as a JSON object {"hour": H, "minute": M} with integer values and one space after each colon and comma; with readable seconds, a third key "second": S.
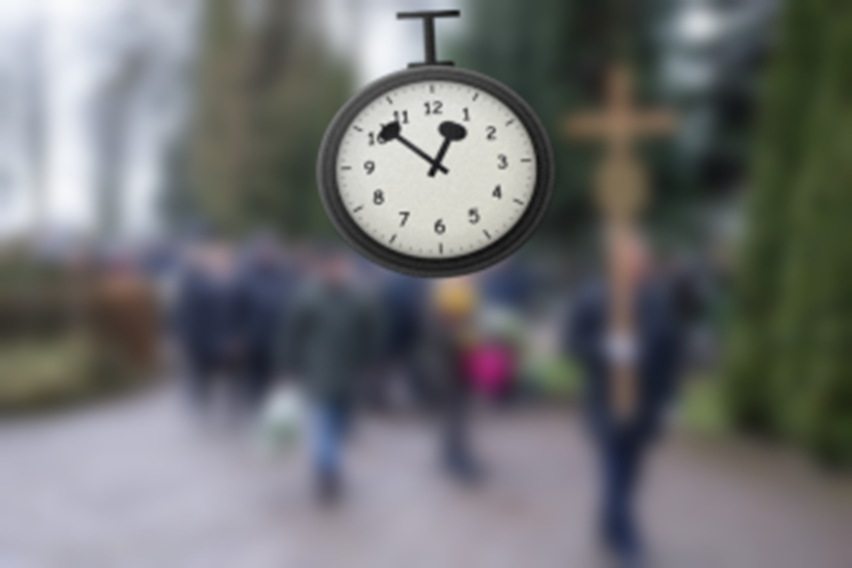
{"hour": 12, "minute": 52}
